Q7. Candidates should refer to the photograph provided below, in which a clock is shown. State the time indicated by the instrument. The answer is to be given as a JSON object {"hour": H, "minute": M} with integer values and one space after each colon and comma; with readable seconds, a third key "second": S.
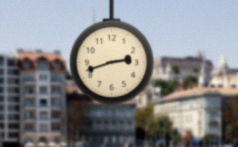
{"hour": 2, "minute": 42}
